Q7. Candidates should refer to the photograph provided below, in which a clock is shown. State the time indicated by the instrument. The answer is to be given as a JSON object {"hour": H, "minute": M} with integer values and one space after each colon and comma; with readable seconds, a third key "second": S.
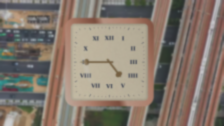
{"hour": 4, "minute": 45}
